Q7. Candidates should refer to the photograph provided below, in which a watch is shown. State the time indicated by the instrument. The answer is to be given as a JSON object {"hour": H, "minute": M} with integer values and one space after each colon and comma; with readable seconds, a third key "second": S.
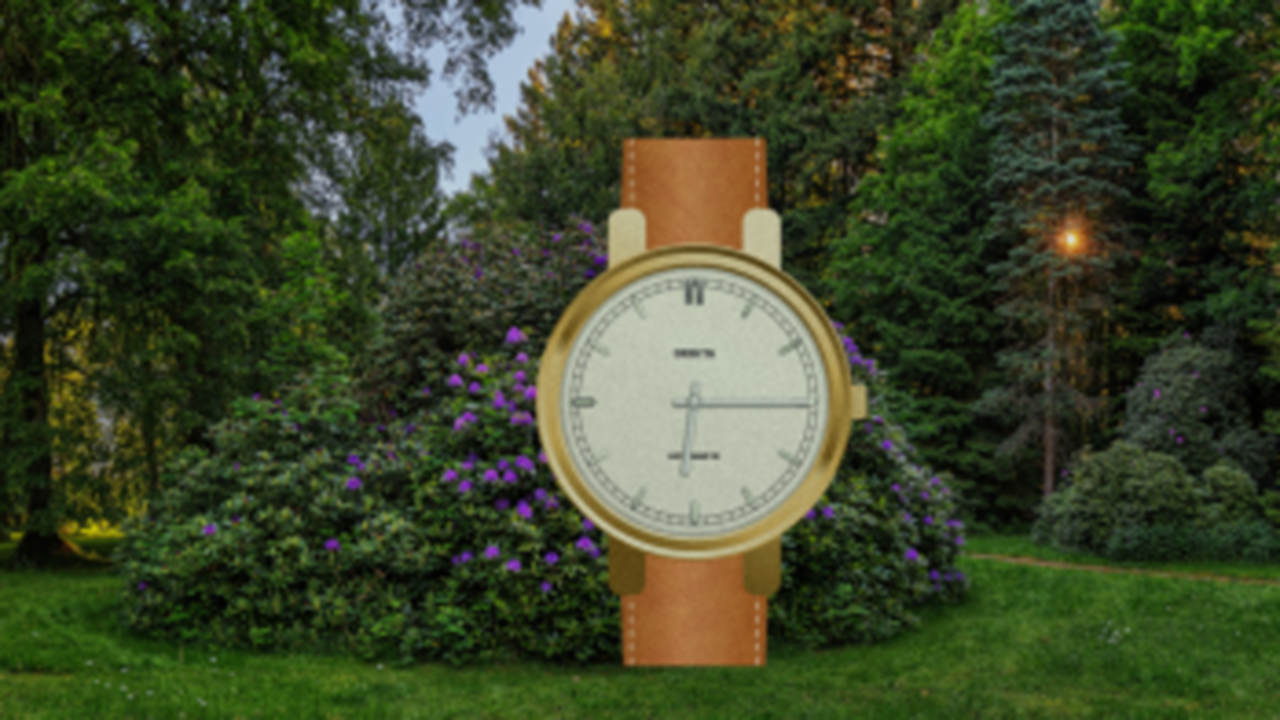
{"hour": 6, "minute": 15}
